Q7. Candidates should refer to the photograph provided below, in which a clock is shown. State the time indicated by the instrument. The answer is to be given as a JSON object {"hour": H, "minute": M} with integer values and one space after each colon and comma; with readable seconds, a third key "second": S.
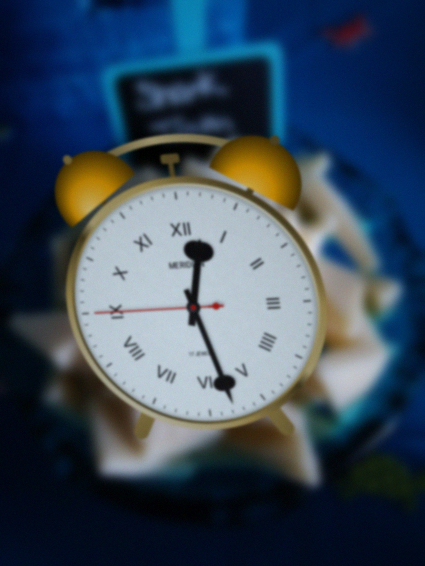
{"hour": 12, "minute": 27, "second": 45}
